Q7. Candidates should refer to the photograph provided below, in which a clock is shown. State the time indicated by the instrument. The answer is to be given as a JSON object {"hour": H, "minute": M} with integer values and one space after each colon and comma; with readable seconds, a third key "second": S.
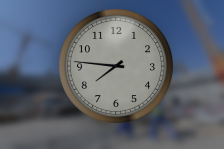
{"hour": 7, "minute": 46}
